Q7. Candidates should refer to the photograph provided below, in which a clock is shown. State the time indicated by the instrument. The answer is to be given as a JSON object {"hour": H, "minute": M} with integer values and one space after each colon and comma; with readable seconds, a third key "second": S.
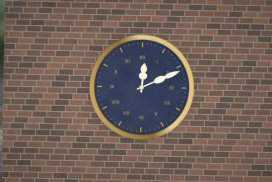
{"hour": 12, "minute": 11}
